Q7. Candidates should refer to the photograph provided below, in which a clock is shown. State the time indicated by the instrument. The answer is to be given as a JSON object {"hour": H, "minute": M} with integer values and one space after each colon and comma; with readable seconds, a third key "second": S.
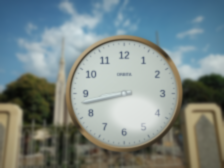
{"hour": 8, "minute": 43}
